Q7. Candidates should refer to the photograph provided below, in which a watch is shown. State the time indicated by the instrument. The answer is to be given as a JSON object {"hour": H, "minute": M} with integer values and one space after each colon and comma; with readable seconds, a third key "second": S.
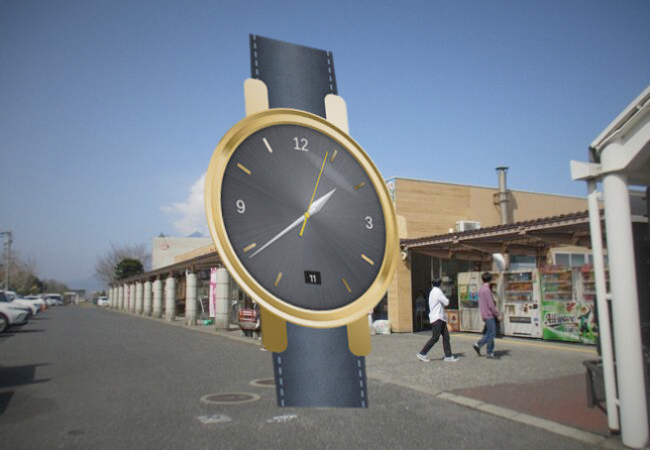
{"hour": 1, "minute": 39, "second": 4}
